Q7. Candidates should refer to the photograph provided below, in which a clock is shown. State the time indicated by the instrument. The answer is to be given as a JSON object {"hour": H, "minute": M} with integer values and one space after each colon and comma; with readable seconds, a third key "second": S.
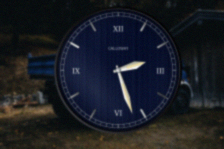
{"hour": 2, "minute": 27}
